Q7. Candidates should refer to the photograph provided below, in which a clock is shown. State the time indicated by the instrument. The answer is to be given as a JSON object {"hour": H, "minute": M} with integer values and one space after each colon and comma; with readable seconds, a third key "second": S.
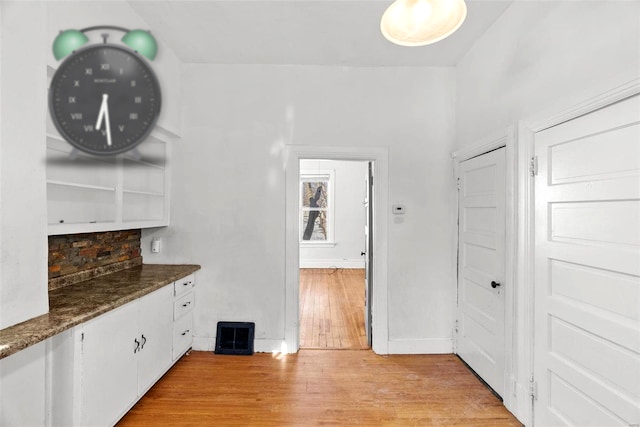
{"hour": 6, "minute": 29}
